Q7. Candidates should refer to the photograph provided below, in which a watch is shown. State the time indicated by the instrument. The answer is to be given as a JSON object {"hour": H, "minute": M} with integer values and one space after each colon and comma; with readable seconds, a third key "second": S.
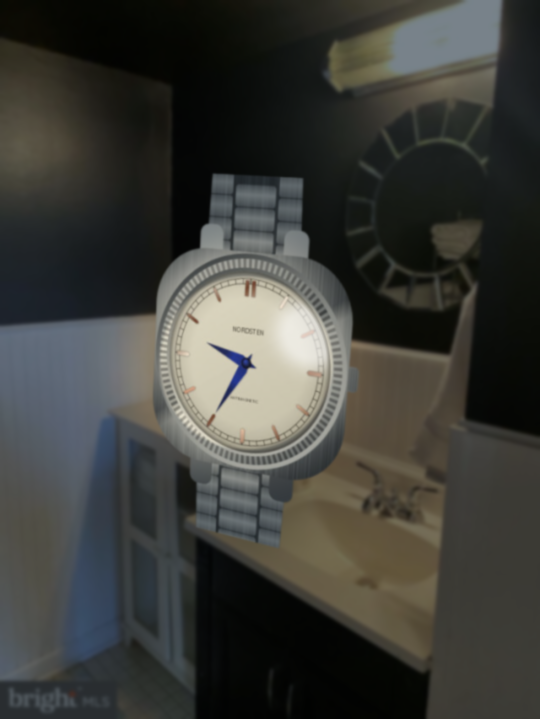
{"hour": 9, "minute": 35}
